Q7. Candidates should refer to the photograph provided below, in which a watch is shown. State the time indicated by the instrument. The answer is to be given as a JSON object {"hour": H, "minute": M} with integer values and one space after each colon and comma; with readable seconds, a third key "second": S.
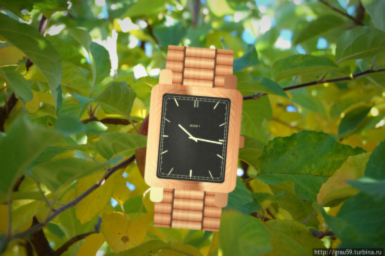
{"hour": 10, "minute": 16}
